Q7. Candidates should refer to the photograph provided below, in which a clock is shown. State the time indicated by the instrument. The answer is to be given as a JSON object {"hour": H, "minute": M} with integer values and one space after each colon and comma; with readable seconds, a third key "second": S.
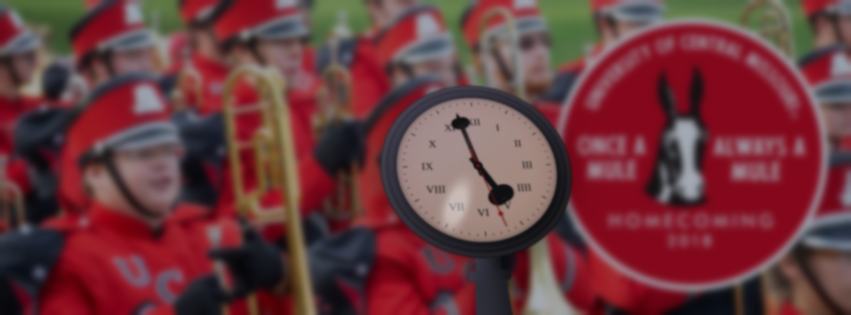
{"hour": 4, "minute": 57, "second": 27}
